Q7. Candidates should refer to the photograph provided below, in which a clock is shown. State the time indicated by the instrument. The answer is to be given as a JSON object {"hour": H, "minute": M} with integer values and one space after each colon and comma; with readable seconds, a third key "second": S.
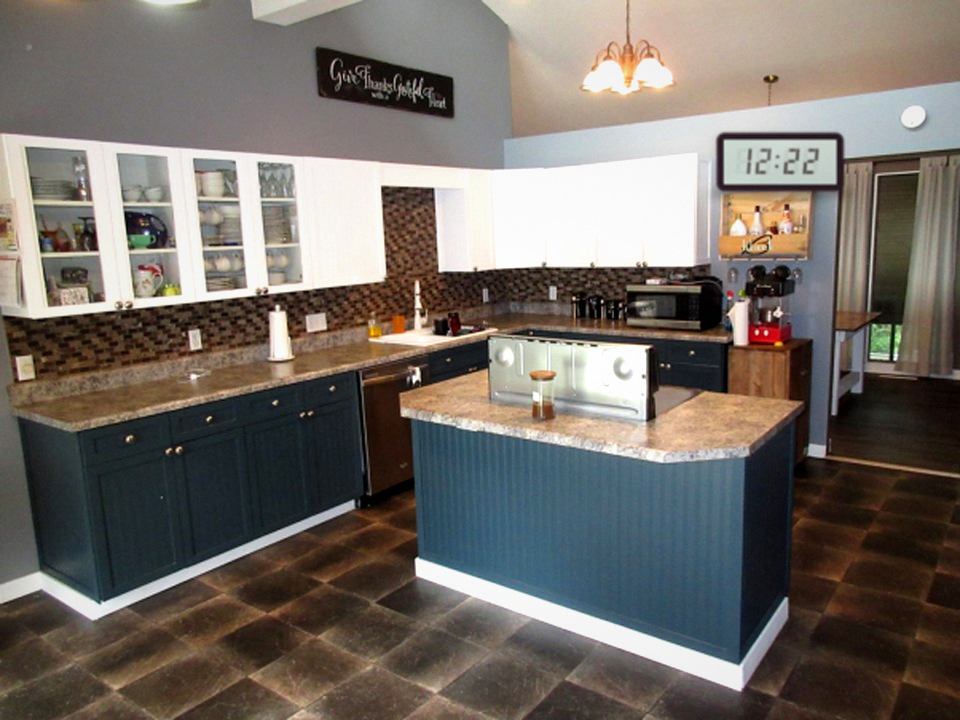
{"hour": 12, "minute": 22}
